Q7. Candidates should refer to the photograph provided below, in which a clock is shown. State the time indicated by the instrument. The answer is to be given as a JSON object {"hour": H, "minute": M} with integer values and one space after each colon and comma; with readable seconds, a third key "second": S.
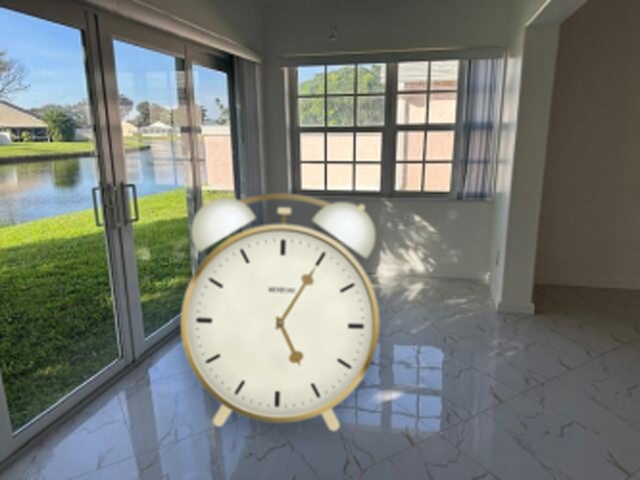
{"hour": 5, "minute": 5}
